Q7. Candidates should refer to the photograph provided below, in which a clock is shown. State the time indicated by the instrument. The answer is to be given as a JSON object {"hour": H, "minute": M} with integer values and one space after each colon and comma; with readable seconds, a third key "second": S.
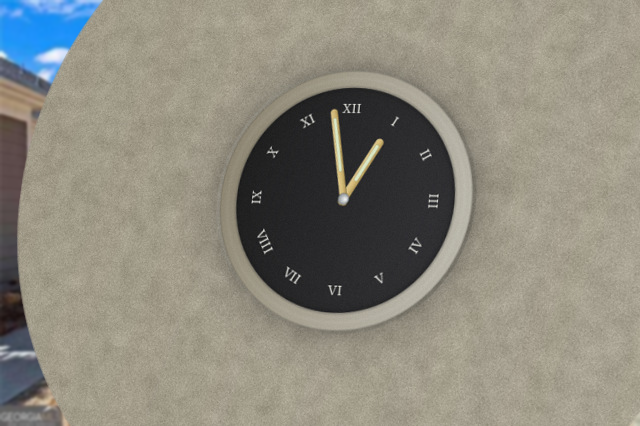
{"hour": 12, "minute": 58}
